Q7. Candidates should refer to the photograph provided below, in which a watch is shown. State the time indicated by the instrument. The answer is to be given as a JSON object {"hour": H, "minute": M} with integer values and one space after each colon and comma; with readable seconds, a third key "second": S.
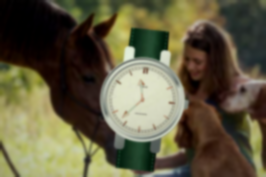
{"hour": 11, "minute": 37}
